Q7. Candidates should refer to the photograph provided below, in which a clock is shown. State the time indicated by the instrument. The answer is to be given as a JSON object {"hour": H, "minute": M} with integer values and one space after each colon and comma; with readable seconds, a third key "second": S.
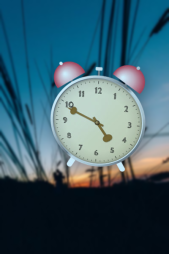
{"hour": 4, "minute": 49}
